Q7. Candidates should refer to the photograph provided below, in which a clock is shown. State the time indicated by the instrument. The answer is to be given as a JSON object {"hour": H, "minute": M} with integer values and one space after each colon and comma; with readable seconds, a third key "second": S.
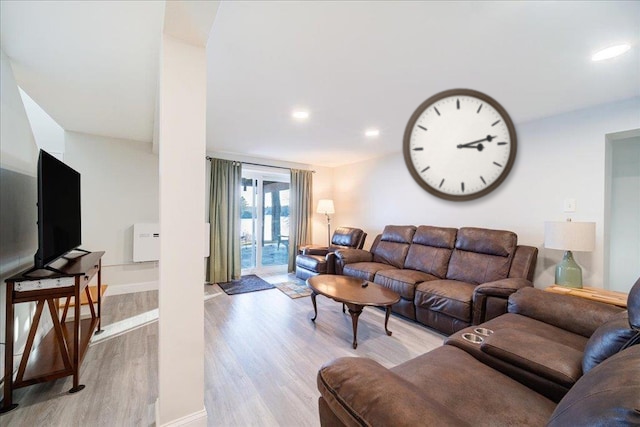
{"hour": 3, "minute": 13}
